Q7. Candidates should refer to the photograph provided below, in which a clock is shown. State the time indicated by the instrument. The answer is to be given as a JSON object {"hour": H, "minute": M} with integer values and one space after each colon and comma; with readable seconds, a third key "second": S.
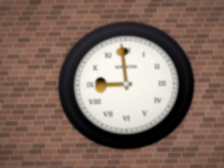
{"hour": 8, "minute": 59}
